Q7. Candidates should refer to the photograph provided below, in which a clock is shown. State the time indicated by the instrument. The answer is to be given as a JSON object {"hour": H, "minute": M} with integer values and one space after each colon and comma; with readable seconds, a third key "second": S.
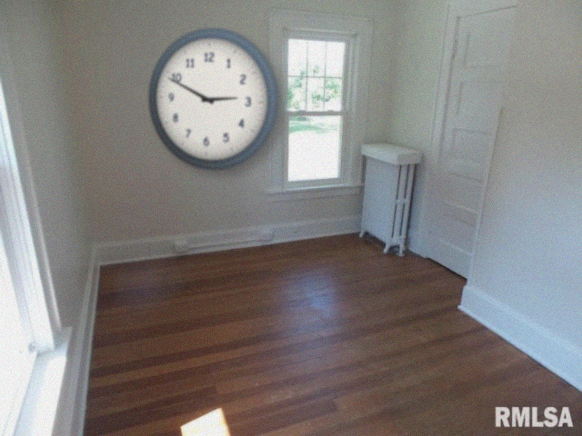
{"hour": 2, "minute": 49}
